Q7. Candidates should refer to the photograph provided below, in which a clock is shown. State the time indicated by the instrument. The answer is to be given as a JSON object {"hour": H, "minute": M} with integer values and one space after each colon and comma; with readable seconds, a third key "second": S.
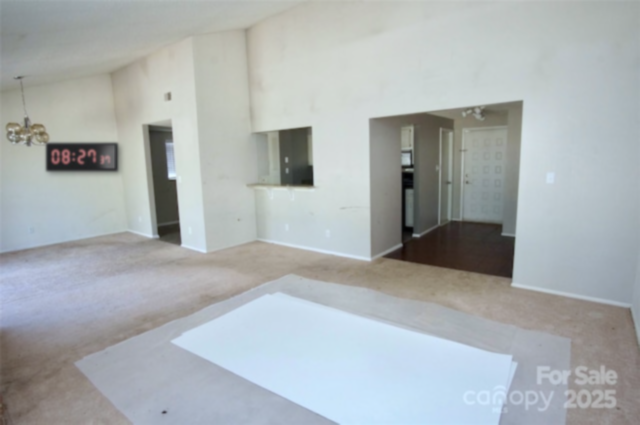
{"hour": 8, "minute": 27}
